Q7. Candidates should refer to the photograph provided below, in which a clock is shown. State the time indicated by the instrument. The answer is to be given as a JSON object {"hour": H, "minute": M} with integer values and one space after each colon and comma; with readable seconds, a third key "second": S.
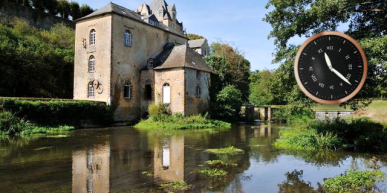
{"hour": 11, "minute": 22}
